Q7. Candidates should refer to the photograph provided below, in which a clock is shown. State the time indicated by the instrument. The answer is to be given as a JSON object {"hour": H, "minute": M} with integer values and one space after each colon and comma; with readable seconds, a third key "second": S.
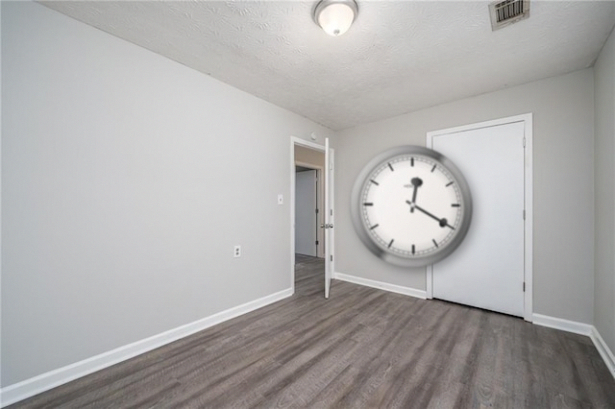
{"hour": 12, "minute": 20}
